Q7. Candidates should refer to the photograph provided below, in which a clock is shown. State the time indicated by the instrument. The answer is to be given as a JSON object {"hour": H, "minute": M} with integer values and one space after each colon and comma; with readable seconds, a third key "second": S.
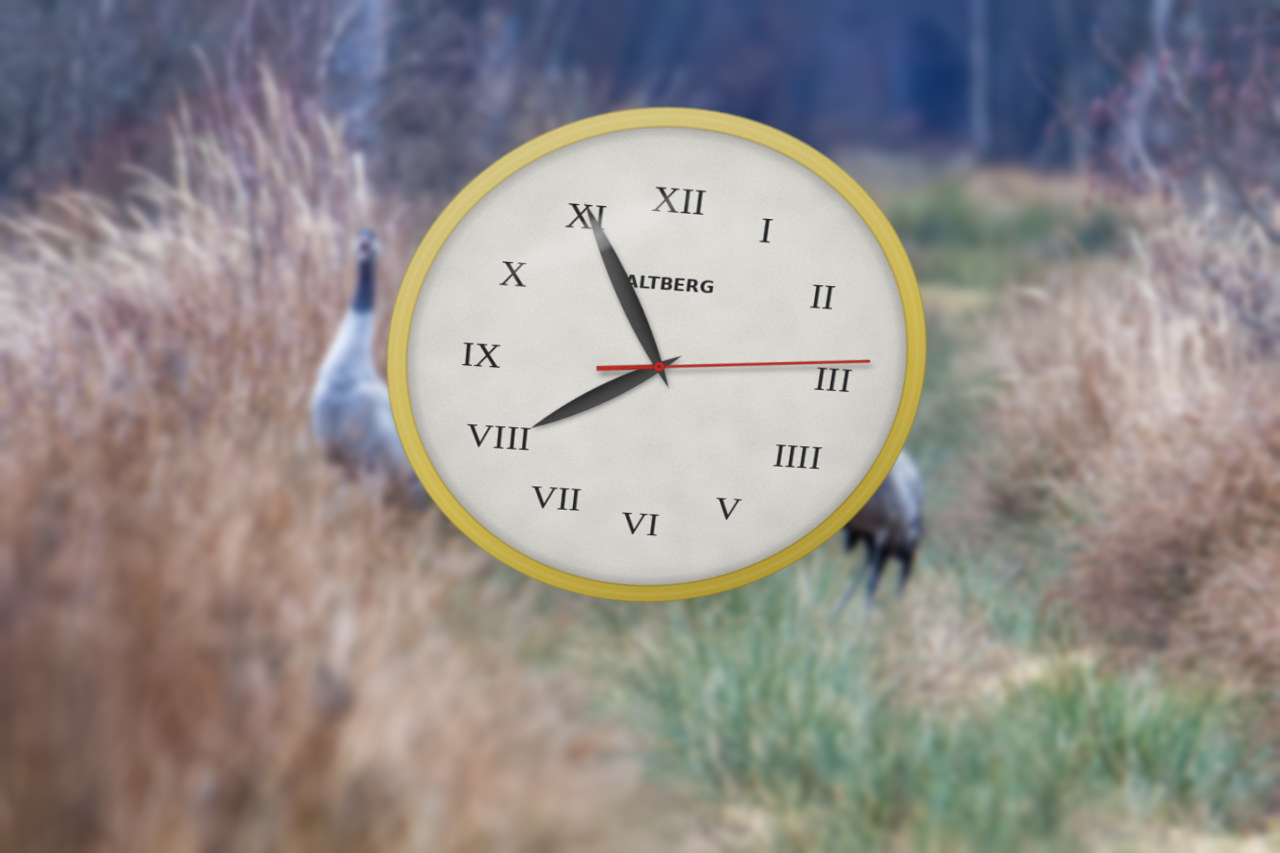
{"hour": 7, "minute": 55, "second": 14}
